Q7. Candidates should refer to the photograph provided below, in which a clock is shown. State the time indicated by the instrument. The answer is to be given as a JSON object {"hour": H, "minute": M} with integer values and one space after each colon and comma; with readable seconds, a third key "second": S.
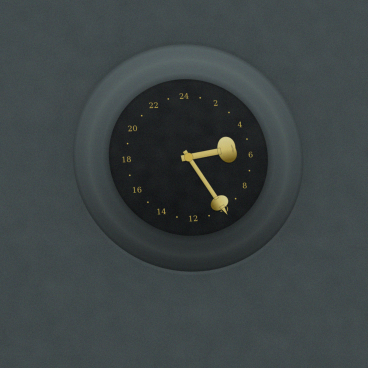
{"hour": 5, "minute": 25}
